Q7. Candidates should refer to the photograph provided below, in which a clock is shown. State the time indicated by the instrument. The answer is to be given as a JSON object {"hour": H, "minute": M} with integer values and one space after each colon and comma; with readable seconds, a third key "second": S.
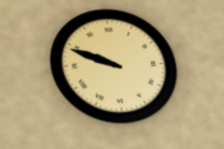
{"hour": 9, "minute": 49}
